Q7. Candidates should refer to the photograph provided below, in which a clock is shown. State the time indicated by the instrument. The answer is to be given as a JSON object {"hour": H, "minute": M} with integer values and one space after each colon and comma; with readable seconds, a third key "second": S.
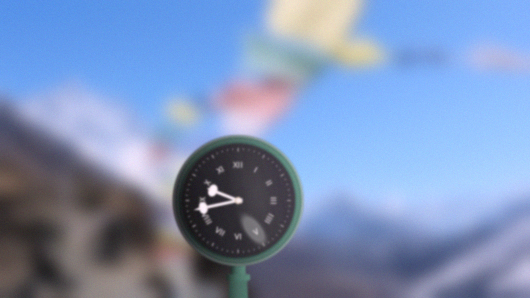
{"hour": 9, "minute": 43}
